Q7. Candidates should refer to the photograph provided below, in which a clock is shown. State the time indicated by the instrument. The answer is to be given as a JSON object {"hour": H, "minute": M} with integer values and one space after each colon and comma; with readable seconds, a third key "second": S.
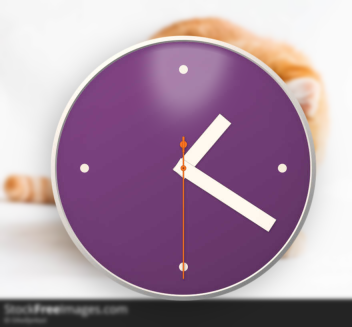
{"hour": 1, "minute": 20, "second": 30}
